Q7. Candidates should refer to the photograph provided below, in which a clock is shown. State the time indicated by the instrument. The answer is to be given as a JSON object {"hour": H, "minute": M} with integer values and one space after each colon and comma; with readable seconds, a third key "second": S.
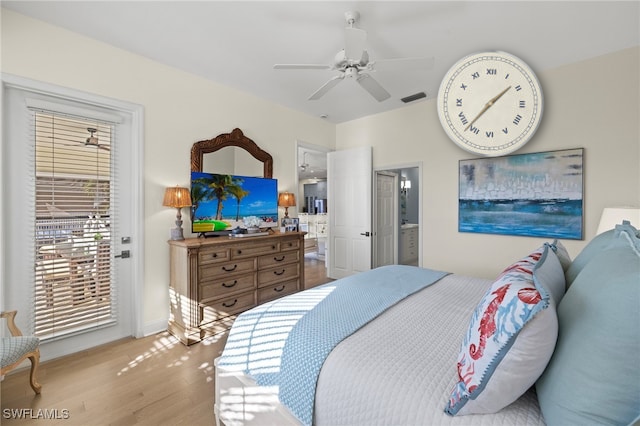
{"hour": 1, "minute": 37}
